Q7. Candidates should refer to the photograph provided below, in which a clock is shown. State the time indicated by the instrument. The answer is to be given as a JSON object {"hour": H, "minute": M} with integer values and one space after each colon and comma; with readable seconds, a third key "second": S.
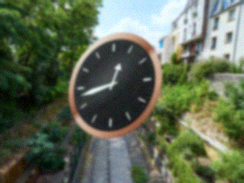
{"hour": 12, "minute": 43}
